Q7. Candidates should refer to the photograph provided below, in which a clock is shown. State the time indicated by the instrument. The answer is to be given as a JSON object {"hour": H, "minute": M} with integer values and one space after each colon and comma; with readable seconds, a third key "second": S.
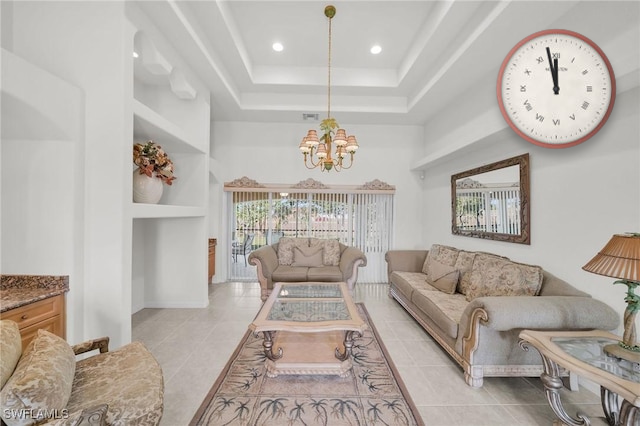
{"hour": 11, "minute": 58}
